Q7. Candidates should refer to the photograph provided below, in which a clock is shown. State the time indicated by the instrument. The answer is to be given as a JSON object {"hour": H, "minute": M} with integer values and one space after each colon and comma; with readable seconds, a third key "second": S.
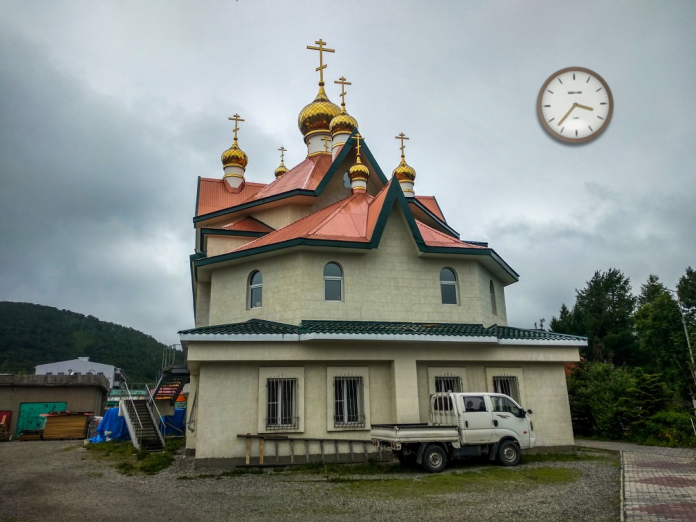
{"hour": 3, "minute": 37}
